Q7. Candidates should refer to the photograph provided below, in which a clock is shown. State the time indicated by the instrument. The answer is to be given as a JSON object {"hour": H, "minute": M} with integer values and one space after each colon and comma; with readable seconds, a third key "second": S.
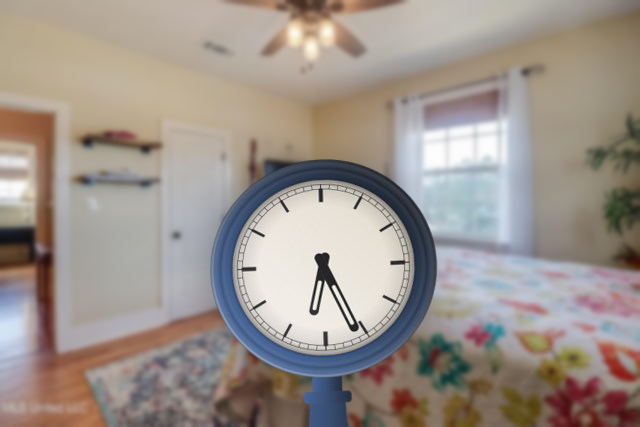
{"hour": 6, "minute": 26}
